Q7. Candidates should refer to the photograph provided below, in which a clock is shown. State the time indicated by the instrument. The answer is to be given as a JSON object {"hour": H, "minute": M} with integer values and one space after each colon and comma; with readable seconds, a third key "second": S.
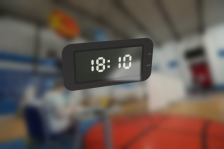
{"hour": 18, "minute": 10}
